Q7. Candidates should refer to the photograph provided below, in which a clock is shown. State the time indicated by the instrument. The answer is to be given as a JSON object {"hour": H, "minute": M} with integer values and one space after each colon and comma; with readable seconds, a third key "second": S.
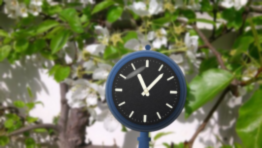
{"hour": 11, "minute": 7}
